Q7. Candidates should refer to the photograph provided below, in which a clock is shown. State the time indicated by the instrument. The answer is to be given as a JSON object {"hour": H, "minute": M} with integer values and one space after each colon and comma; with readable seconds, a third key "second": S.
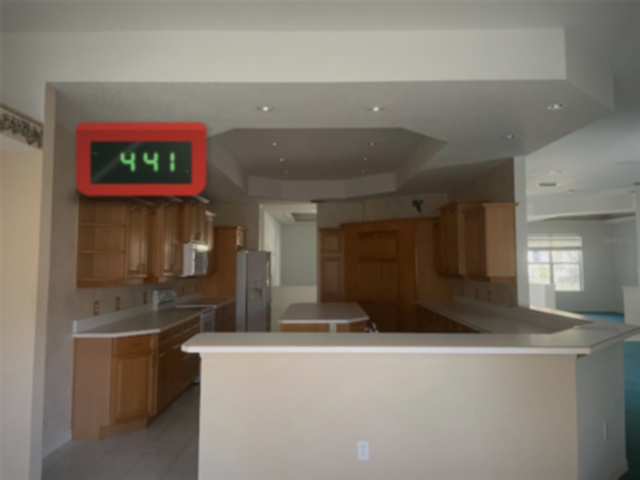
{"hour": 4, "minute": 41}
